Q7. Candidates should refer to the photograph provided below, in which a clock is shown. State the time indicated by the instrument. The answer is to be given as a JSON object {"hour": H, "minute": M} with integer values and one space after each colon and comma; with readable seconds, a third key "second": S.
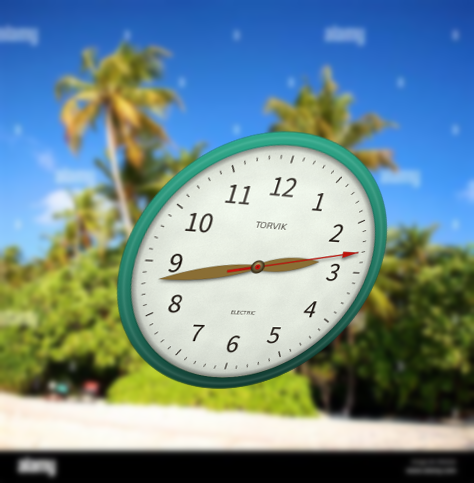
{"hour": 2, "minute": 43, "second": 13}
